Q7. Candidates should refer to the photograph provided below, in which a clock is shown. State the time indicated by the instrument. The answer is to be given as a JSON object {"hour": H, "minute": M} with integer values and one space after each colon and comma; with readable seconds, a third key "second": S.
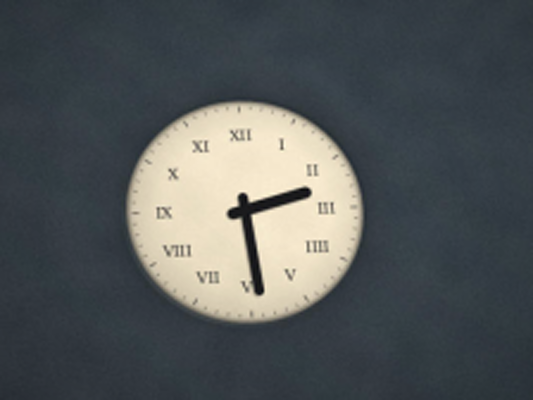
{"hour": 2, "minute": 29}
